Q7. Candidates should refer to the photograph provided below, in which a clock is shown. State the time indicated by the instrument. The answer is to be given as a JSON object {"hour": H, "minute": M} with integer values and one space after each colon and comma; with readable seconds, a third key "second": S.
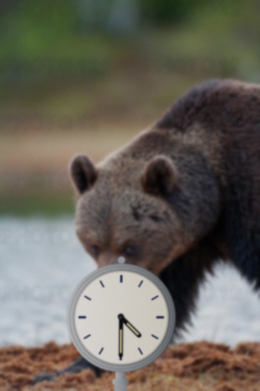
{"hour": 4, "minute": 30}
